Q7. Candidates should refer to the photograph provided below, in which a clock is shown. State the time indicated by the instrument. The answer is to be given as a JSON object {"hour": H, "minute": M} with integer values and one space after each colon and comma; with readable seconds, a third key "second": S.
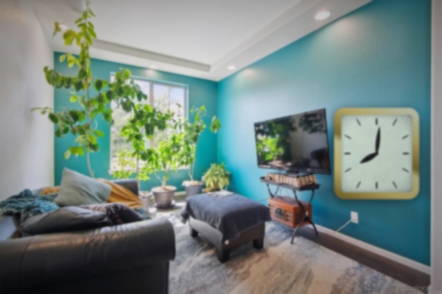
{"hour": 8, "minute": 1}
